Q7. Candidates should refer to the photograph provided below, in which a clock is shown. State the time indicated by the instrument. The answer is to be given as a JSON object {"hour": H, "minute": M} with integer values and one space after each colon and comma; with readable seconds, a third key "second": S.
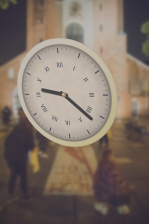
{"hour": 9, "minute": 22}
